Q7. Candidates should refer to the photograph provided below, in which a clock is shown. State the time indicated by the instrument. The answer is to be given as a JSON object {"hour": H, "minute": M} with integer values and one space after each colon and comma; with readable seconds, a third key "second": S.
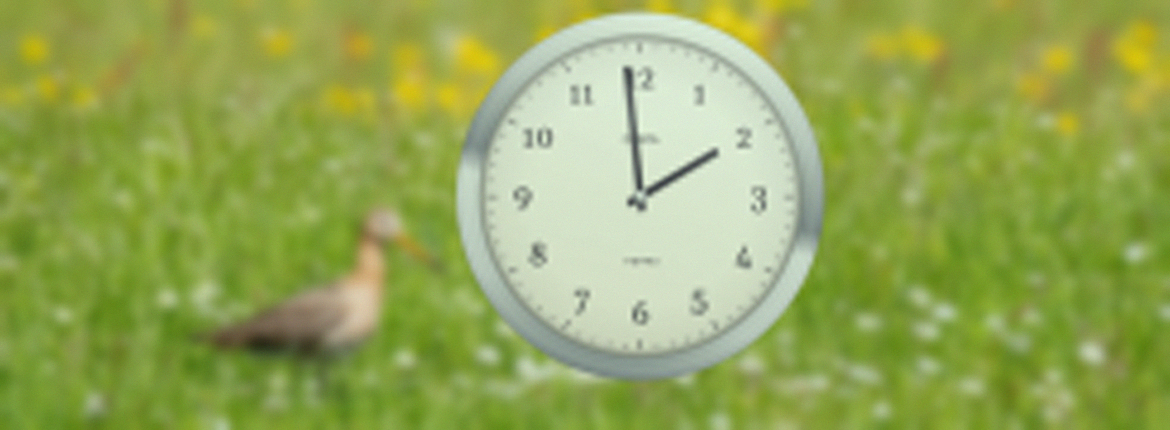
{"hour": 1, "minute": 59}
